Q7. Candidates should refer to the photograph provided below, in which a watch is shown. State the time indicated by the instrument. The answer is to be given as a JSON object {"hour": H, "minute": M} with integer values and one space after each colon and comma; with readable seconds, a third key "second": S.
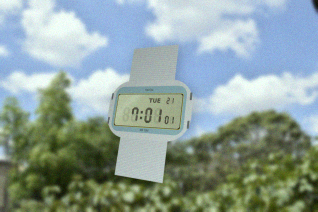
{"hour": 7, "minute": 1, "second": 1}
